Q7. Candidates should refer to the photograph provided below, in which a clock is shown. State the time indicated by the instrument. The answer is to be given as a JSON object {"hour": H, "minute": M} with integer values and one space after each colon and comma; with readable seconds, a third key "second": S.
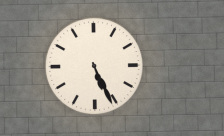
{"hour": 5, "minute": 26}
